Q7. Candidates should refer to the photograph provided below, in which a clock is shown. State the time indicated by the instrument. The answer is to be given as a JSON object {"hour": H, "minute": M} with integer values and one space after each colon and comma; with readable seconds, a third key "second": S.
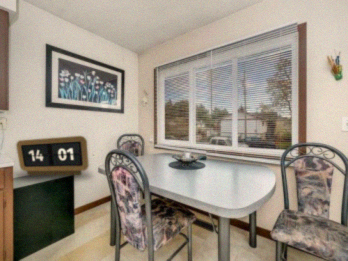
{"hour": 14, "minute": 1}
